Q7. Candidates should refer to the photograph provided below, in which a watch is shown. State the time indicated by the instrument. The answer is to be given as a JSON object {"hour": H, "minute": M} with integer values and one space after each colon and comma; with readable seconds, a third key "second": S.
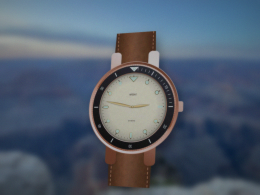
{"hour": 2, "minute": 47}
